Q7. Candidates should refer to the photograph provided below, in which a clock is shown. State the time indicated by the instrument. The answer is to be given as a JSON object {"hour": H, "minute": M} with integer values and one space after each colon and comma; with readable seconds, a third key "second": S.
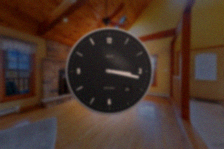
{"hour": 3, "minute": 17}
